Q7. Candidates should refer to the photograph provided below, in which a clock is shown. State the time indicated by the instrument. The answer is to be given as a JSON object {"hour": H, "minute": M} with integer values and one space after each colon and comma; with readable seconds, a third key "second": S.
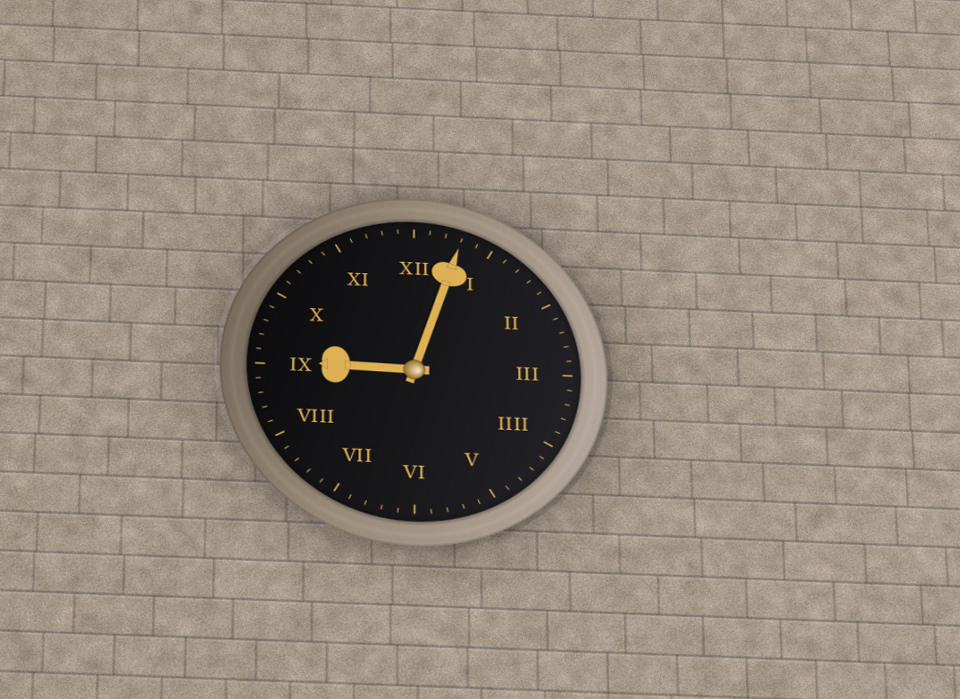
{"hour": 9, "minute": 3}
